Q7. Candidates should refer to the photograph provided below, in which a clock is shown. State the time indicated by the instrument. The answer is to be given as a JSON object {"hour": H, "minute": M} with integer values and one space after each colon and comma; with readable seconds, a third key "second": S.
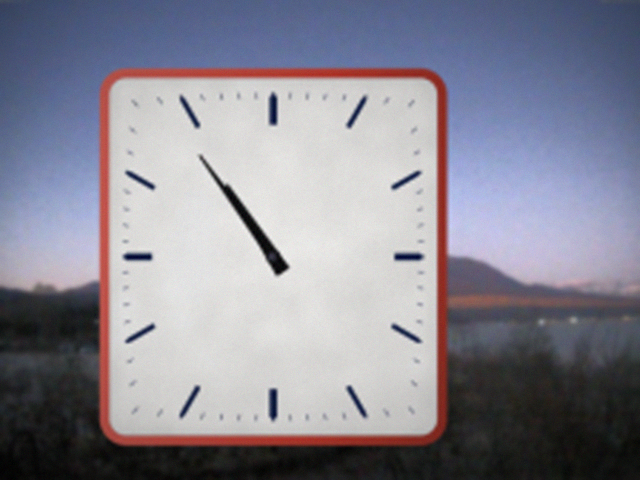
{"hour": 10, "minute": 54}
